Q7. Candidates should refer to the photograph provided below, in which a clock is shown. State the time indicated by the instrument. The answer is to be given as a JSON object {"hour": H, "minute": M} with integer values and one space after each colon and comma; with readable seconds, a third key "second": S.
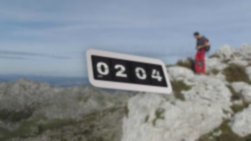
{"hour": 2, "minute": 4}
